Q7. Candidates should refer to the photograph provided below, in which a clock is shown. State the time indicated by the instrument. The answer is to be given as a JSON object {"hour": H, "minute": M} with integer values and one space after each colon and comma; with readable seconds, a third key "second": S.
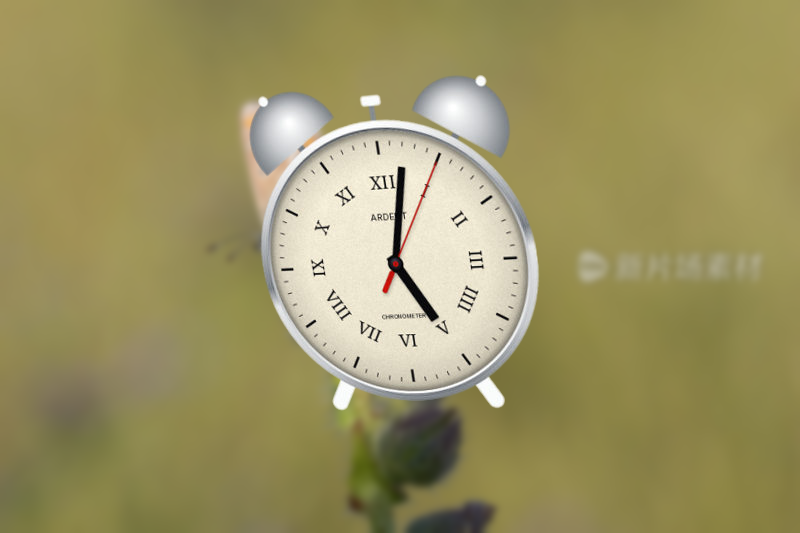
{"hour": 5, "minute": 2, "second": 5}
